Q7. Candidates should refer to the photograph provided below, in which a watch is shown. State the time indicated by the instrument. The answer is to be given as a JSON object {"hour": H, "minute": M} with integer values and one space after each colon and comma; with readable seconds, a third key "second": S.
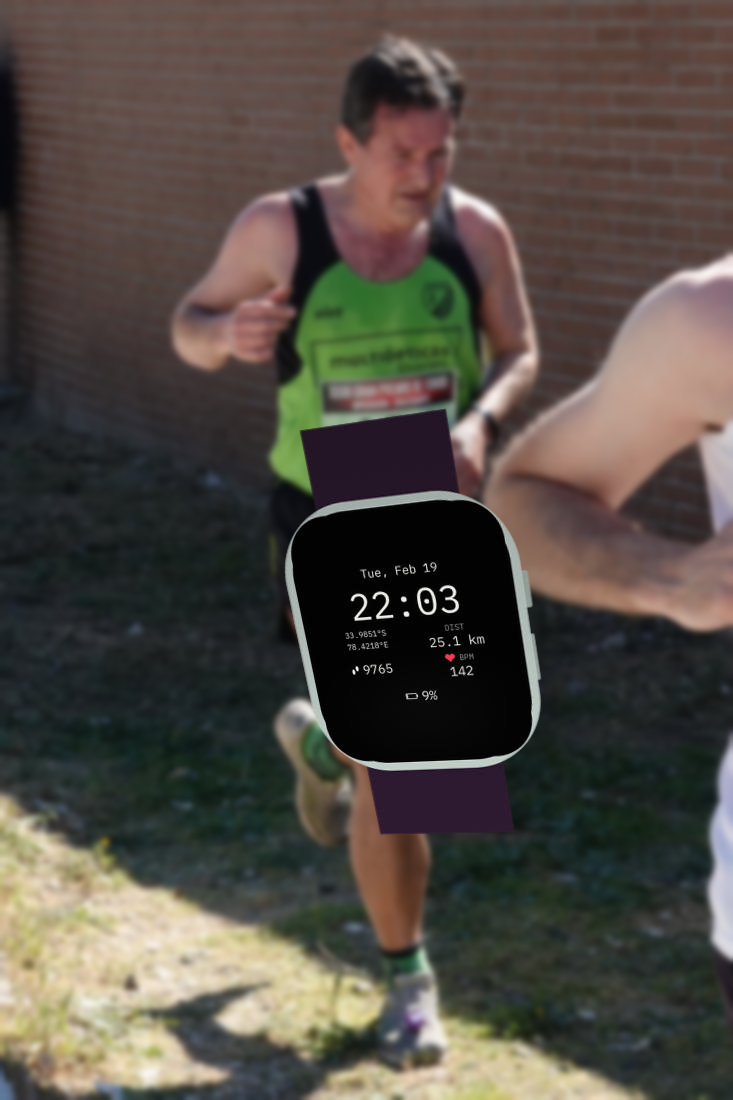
{"hour": 22, "minute": 3}
